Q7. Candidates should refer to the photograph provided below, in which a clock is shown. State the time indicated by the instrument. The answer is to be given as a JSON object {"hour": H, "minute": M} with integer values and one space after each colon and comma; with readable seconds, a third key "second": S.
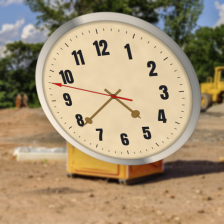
{"hour": 4, "minute": 38, "second": 48}
